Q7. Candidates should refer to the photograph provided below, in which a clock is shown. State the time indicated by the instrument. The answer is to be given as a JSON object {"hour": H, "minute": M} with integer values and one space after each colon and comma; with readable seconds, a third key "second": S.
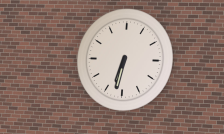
{"hour": 6, "minute": 32}
